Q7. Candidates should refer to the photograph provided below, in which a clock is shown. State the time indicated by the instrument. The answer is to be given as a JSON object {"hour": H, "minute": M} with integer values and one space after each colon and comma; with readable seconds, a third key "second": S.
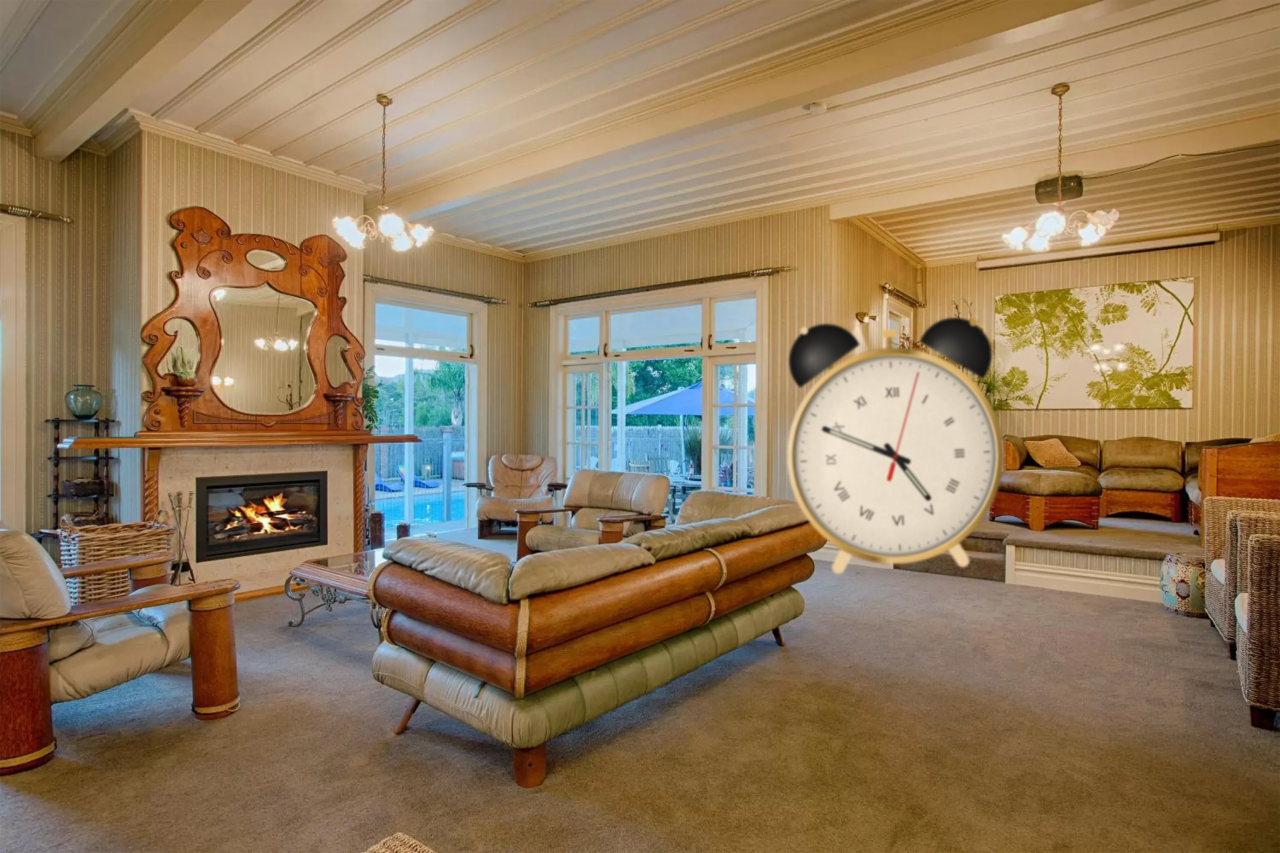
{"hour": 4, "minute": 49, "second": 3}
